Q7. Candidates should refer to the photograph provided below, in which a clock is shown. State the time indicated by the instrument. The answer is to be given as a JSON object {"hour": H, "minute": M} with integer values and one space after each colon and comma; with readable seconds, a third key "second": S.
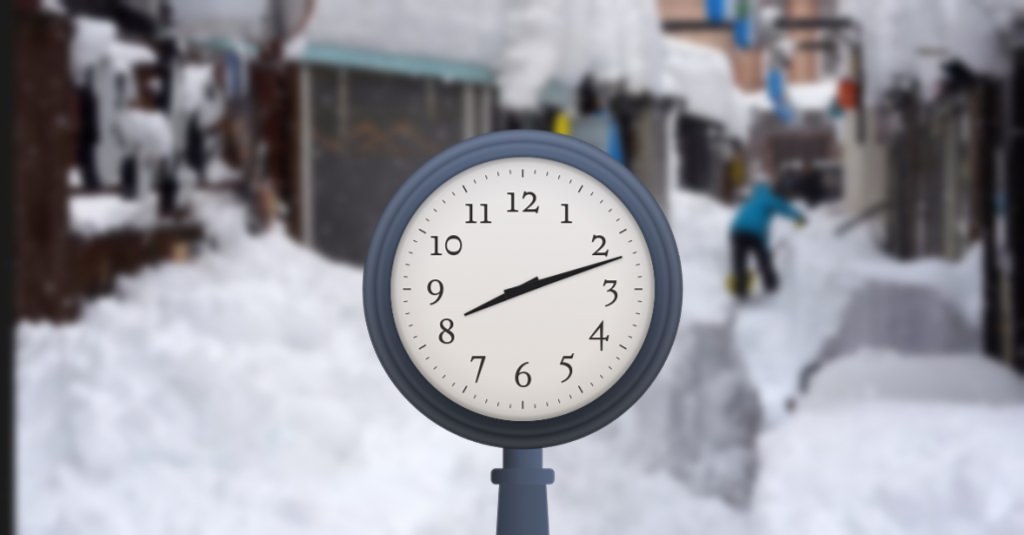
{"hour": 8, "minute": 12}
